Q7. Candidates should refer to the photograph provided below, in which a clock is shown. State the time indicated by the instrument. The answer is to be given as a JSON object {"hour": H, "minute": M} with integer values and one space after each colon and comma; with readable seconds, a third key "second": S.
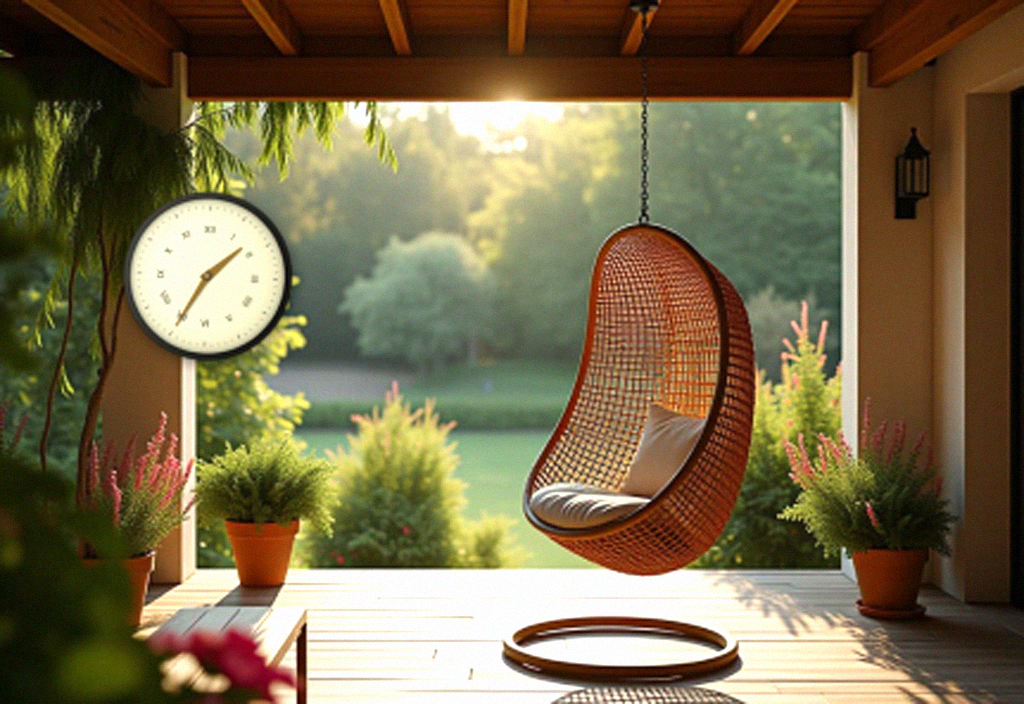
{"hour": 1, "minute": 35}
